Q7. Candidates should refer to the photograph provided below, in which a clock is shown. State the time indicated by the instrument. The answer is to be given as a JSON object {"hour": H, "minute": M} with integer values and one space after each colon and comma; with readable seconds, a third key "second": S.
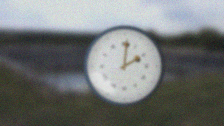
{"hour": 2, "minute": 1}
